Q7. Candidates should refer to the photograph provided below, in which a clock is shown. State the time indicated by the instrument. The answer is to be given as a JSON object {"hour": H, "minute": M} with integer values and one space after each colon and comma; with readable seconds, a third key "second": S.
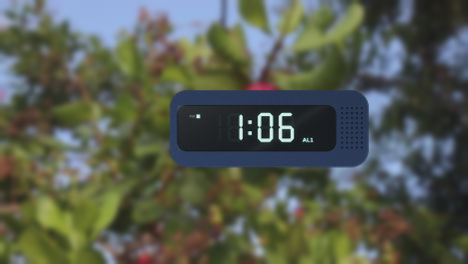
{"hour": 1, "minute": 6}
